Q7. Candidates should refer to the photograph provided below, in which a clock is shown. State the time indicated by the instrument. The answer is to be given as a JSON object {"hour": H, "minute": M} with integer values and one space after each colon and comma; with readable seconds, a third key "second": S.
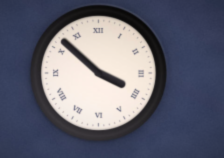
{"hour": 3, "minute": 52}
